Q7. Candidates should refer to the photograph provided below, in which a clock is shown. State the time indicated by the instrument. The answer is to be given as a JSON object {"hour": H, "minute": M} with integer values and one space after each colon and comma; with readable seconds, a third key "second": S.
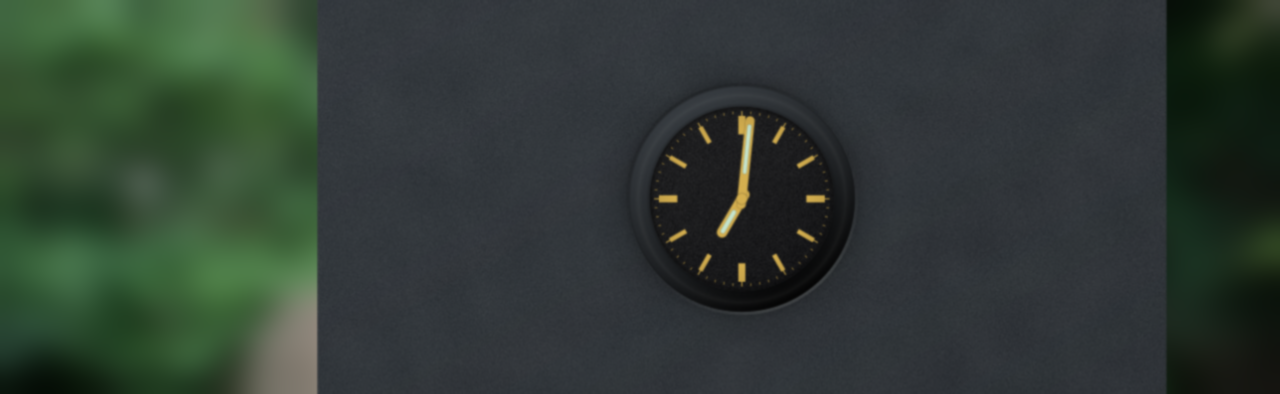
{"hour": 7, "minute": 1}
